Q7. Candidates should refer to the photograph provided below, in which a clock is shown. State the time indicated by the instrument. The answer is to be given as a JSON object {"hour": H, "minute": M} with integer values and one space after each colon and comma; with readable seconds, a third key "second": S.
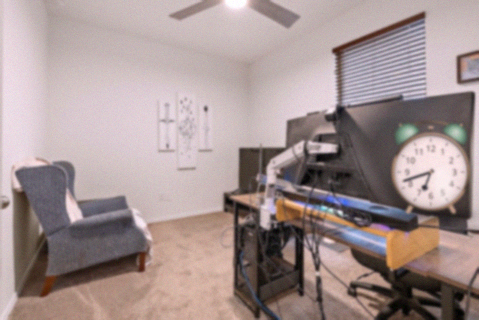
{"hour": 6, "minute": 42}
